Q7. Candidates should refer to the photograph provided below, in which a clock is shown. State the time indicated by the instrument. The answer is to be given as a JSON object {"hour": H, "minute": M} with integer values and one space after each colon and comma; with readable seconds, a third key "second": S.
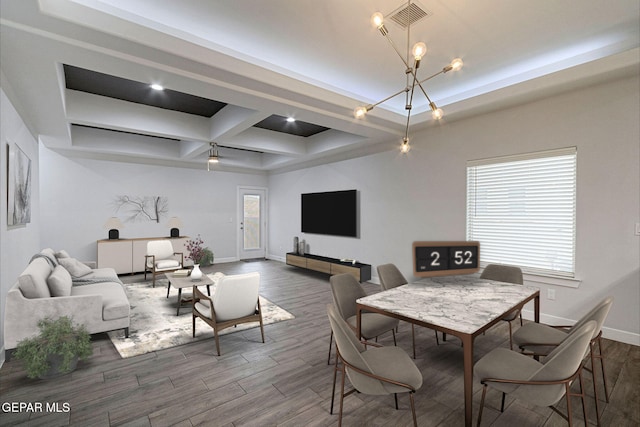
{"hour": 2, "minute": 52}
